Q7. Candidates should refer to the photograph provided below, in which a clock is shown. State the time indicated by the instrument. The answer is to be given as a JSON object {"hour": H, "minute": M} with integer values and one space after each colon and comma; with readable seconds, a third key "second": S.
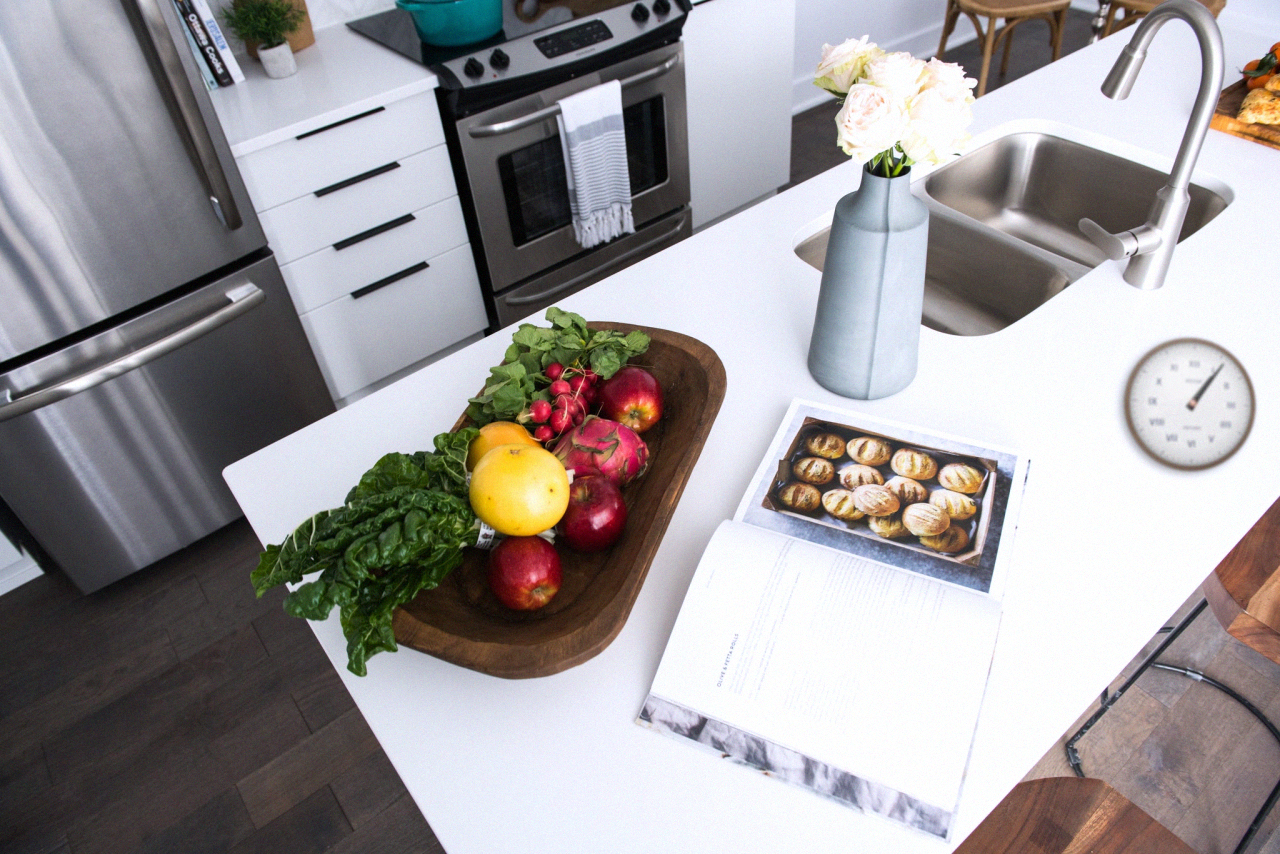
{"hour": 1, "minute": 6}
